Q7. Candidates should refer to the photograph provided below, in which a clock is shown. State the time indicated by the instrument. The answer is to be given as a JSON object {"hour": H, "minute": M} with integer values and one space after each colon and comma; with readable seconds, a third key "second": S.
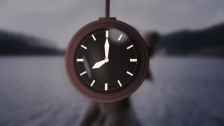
{"hour": 8, "minute": 0}
